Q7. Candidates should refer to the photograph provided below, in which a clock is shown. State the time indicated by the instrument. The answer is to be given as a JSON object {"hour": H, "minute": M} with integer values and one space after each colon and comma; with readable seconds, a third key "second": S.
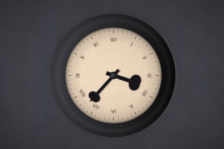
{"hour": 3, "minute": 37}
